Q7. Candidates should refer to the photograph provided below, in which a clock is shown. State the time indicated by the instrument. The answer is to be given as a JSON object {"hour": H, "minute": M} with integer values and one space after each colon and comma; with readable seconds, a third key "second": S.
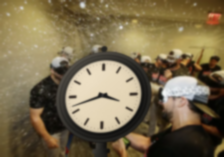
{"hour": 3, "minute": 42}
